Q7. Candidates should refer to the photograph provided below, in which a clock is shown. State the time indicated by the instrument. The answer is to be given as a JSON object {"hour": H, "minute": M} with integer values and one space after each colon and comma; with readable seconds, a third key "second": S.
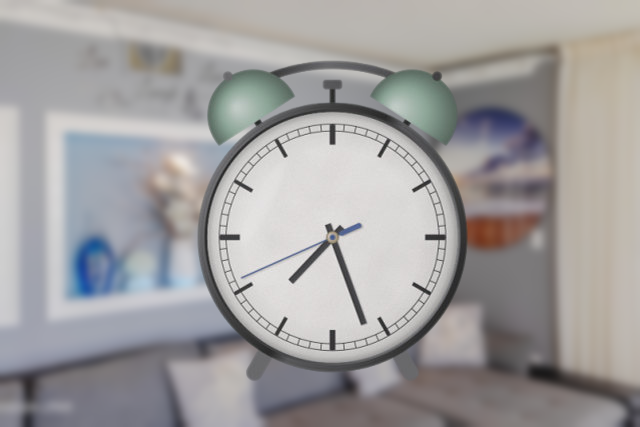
{"hour": 7, "minute": 26, "second": 41}
